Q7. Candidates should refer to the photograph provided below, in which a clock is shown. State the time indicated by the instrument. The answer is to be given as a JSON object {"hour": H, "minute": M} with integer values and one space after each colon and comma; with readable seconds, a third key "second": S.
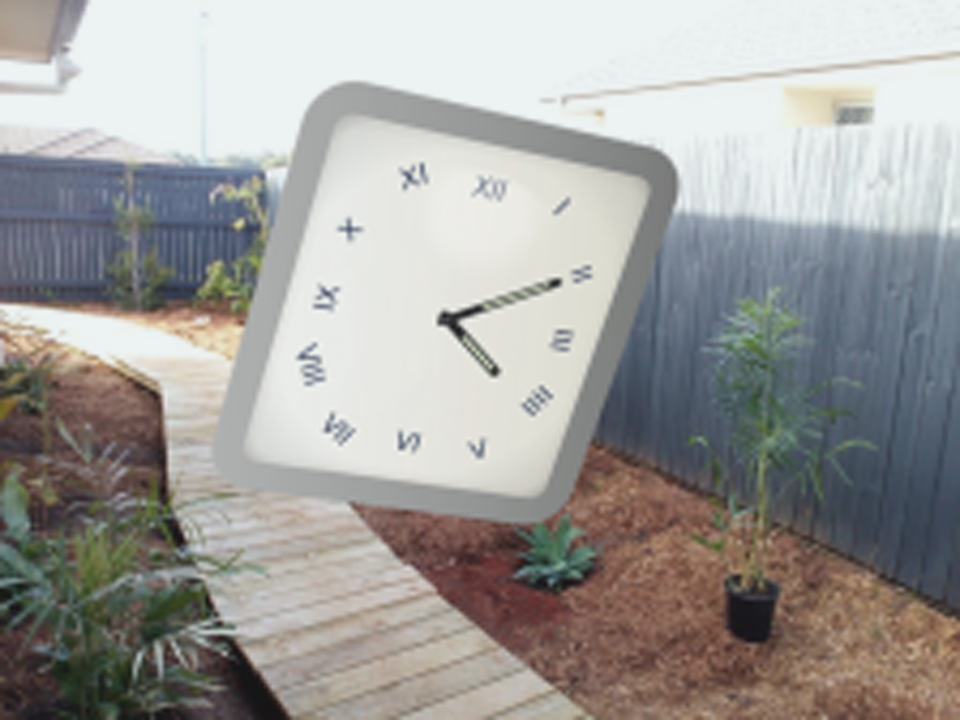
{"hour": 4, "minute": 10}
